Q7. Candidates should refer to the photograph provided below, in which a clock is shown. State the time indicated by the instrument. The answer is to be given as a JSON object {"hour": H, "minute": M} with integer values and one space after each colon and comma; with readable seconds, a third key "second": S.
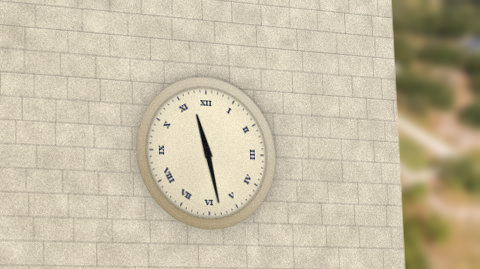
{"hour": 11, "minute": 28}
